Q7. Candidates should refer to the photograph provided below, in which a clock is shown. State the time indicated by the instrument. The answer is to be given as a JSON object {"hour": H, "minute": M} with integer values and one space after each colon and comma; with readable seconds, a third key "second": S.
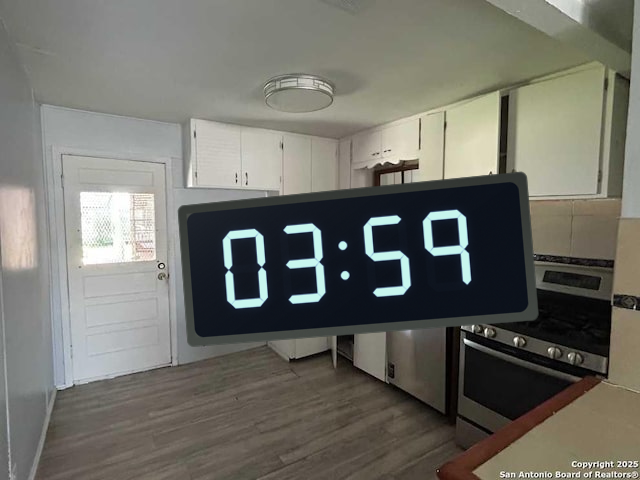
{"hour": 3, "minute": 59}
